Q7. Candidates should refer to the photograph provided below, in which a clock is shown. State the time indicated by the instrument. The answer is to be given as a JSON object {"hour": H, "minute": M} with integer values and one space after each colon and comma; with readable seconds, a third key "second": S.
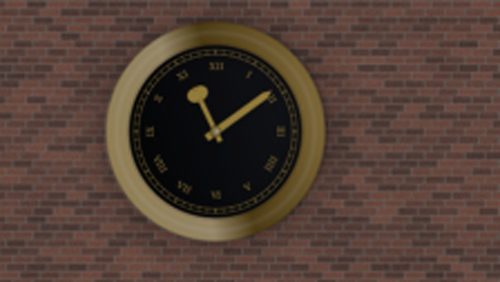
{"hour": 11, "minute": 9}
